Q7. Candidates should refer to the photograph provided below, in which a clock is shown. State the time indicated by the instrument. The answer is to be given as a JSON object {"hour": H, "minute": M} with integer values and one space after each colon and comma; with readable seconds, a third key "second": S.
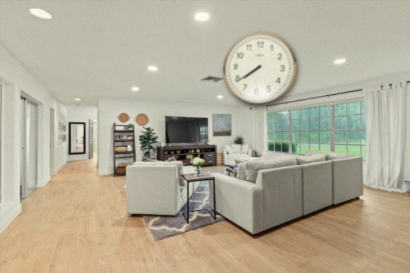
{"hour": 7, "minute": 39}
